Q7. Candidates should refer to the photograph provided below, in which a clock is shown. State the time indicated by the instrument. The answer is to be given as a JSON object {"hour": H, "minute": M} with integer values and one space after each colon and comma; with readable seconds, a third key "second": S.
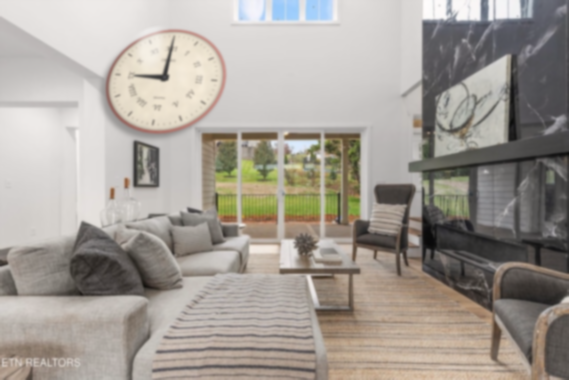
{"hour": 9, "minute": 0}
